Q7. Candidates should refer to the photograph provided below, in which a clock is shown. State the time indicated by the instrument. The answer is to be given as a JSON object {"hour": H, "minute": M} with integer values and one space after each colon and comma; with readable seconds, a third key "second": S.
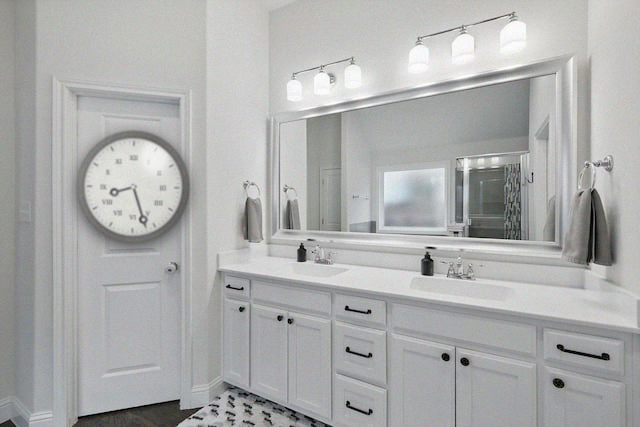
{"hour": 8, "minute": 27}
